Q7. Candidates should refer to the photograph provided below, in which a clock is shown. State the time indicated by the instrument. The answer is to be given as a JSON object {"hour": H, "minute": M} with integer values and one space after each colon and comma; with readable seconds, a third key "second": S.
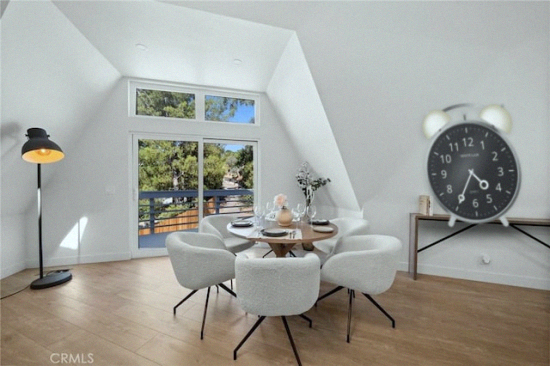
{"hour": 4, "minute": 35}
